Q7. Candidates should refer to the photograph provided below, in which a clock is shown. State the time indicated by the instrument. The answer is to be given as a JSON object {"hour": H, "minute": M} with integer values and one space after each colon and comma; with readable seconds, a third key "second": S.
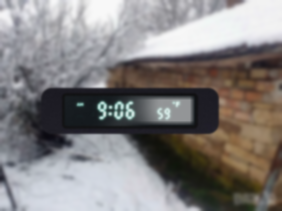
{"hour": 9, "minute": 6}
